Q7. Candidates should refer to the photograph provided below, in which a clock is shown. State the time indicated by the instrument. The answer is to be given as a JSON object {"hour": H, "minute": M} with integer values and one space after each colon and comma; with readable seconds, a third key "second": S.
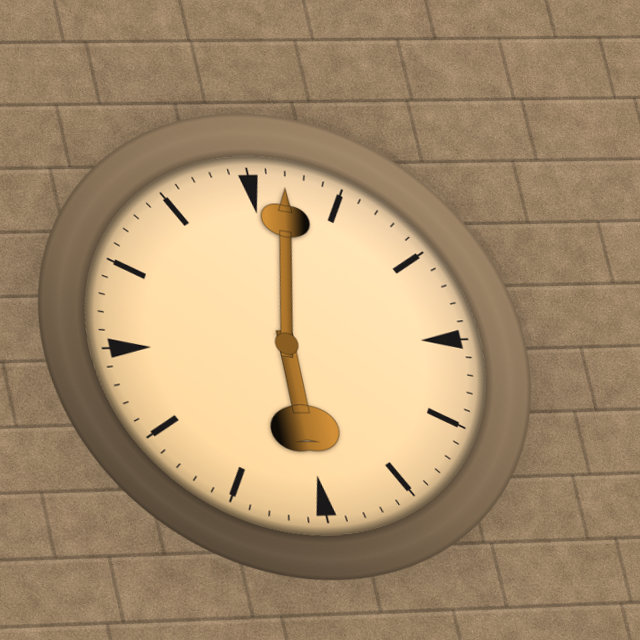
{"hour": 6, "minute": 2}
